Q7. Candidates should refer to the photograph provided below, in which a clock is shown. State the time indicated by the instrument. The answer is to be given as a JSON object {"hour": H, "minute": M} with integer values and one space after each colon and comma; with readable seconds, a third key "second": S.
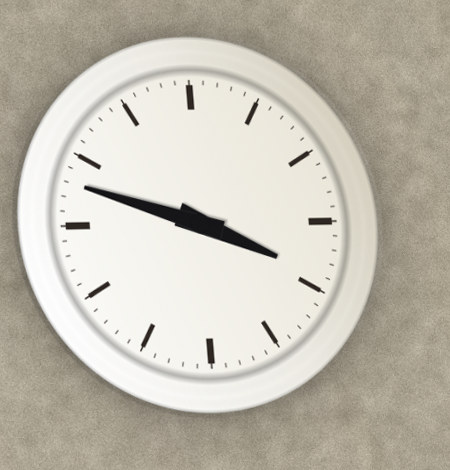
{"hour": 3, "minute": 48}
